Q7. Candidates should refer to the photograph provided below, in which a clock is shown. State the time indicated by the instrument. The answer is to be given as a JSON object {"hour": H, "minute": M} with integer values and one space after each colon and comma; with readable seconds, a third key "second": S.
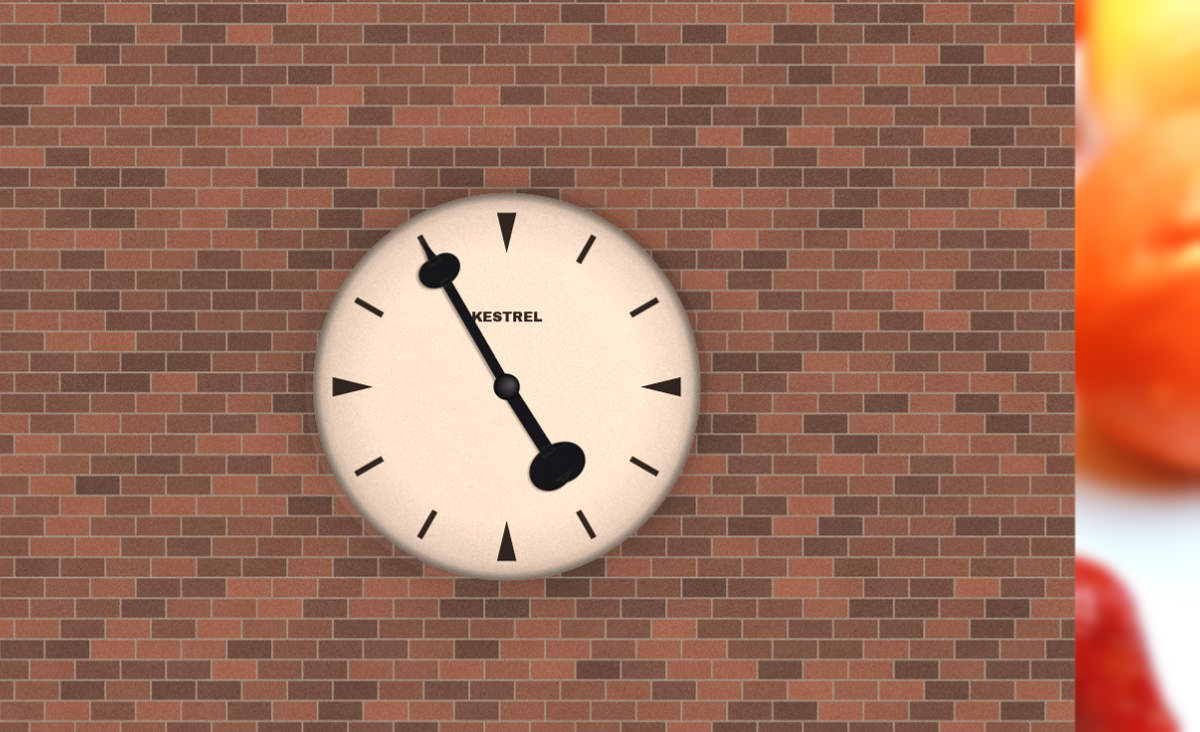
{"hour": 4, "minute": 55}
